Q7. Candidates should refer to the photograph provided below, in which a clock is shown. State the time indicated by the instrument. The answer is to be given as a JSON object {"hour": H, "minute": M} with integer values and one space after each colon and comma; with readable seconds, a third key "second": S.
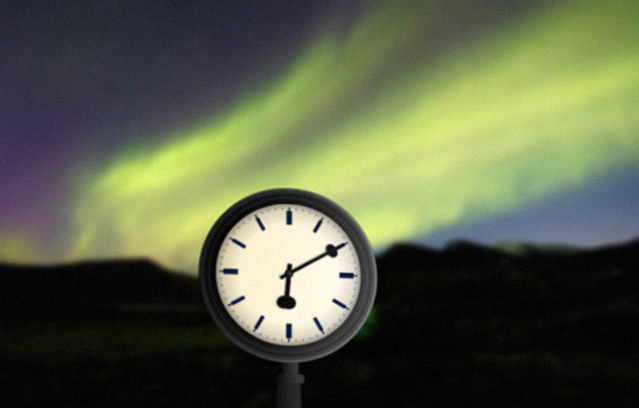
{"hour": 6, "minute": 10}
